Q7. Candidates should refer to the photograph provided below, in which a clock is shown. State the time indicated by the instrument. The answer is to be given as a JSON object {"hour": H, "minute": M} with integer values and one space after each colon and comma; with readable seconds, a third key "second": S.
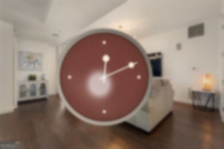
{"hour": 12, "minute": 11}
